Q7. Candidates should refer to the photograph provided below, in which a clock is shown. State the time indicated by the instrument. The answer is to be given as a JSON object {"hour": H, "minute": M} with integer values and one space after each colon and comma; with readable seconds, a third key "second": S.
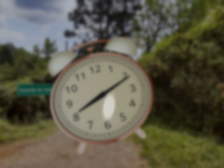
{"hour": 8, "minute": 11}
